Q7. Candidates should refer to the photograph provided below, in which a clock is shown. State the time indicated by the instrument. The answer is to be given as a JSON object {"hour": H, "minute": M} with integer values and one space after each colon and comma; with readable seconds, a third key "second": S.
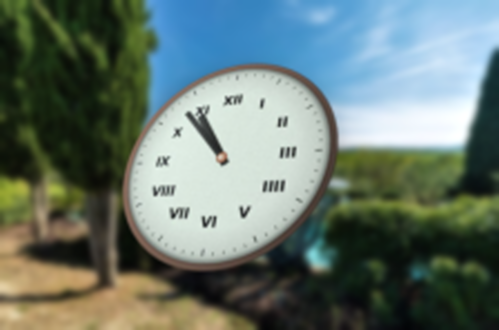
{"hour": 10, "minute": 53}
